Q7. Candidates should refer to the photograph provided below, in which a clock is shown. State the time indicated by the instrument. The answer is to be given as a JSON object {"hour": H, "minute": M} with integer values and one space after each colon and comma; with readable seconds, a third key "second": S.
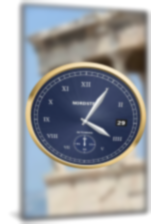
{"hour": 4, "minute": 5}
